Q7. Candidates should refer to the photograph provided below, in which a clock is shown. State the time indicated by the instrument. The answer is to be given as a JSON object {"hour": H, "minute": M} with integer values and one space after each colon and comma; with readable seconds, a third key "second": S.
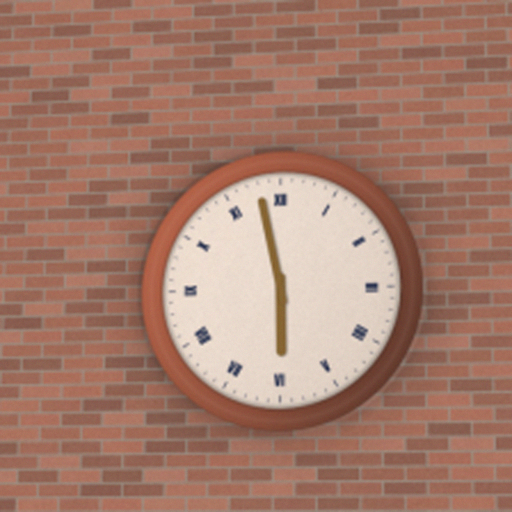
{"hour": 5, "minute": 58}
